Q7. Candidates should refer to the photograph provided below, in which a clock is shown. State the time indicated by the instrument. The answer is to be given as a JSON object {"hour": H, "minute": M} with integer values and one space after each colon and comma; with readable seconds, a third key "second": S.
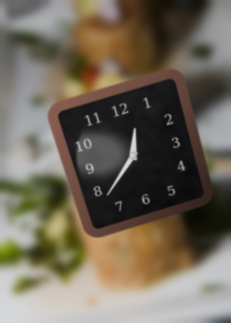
{"hour": 12, "minute": 38}
